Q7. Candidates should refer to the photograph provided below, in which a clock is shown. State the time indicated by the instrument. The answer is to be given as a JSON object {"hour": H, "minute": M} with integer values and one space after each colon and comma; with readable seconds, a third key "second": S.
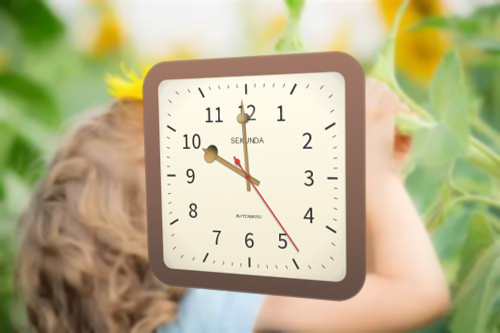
{"hour": 9, "minute": 59, "second": 24}
